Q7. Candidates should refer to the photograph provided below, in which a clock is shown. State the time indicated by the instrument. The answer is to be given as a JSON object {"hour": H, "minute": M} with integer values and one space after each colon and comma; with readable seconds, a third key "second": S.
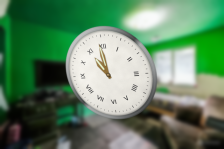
{"hour": 10, "minute": 59}
